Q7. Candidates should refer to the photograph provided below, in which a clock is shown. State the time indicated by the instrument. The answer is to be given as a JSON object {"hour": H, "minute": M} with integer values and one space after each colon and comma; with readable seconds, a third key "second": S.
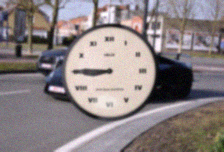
{"hour": 8, "minute": 45}
